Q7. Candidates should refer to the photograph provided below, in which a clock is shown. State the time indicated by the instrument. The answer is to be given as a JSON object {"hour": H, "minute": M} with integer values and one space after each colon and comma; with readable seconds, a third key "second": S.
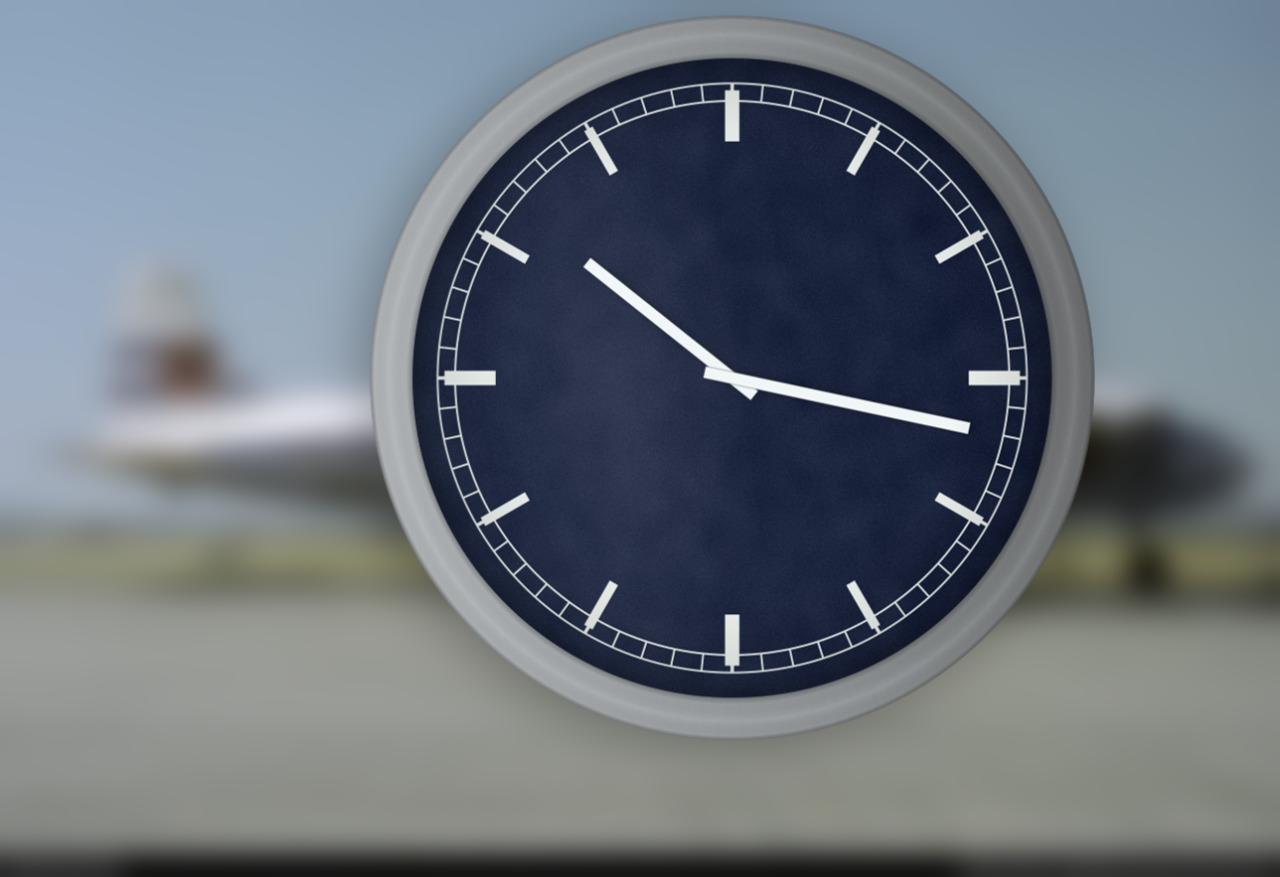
{"hour": 10, "minute": 17}
